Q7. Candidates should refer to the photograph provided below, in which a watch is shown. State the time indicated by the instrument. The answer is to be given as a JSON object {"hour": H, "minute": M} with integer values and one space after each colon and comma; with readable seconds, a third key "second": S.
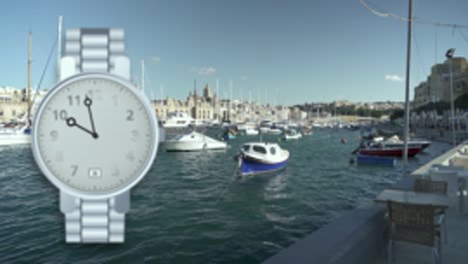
{"hour": 9, "minute": 58}
